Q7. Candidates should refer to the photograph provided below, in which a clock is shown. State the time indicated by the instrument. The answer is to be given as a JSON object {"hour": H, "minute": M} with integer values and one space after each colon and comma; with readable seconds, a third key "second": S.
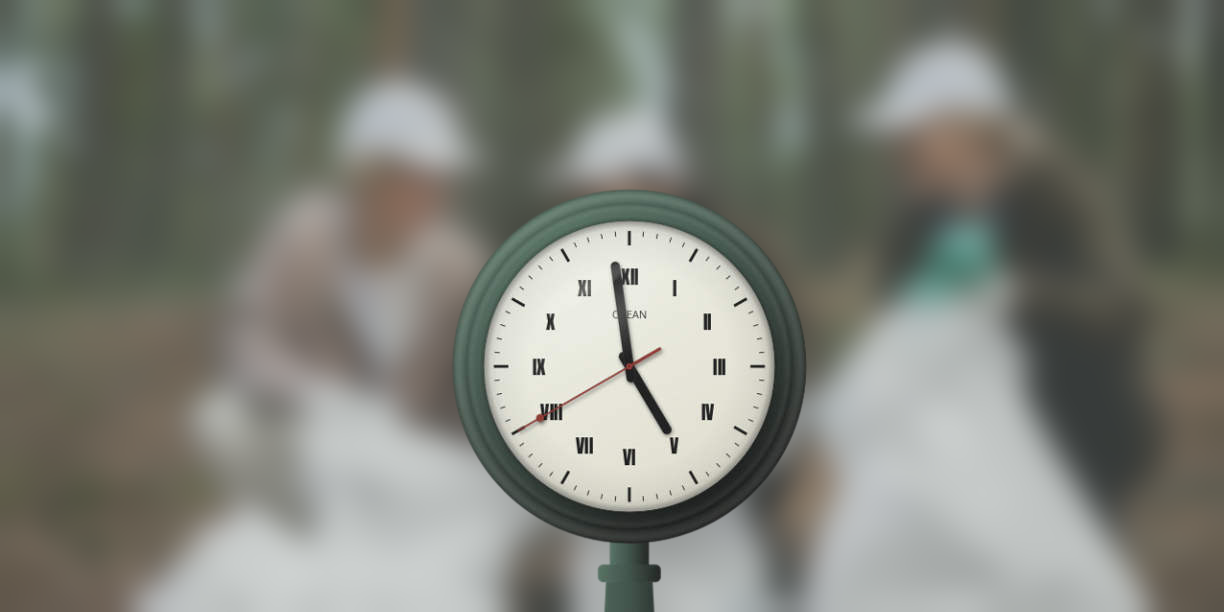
{"hour": 4, "minute": 58, "second": 40}
